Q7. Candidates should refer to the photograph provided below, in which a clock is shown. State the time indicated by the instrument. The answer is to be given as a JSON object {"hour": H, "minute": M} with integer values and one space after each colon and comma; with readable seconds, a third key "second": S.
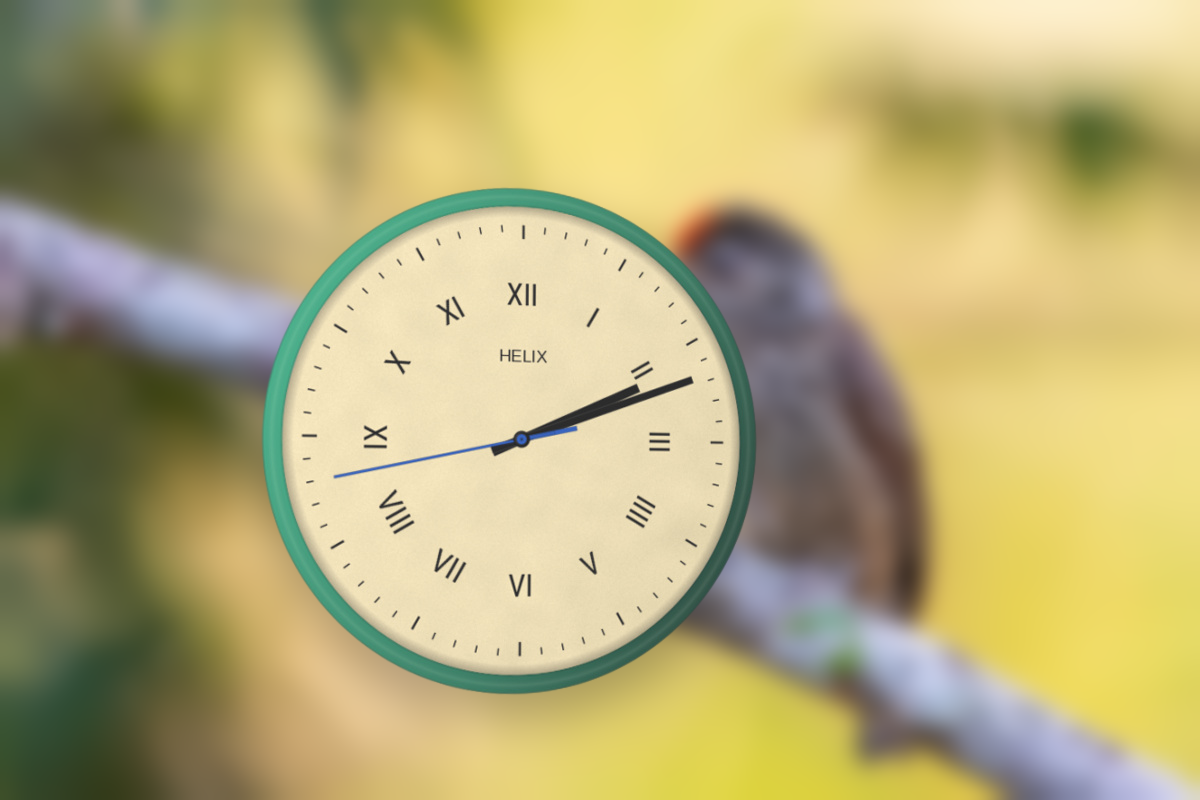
{"hour": 2, "minute": 11, "second": 43}
